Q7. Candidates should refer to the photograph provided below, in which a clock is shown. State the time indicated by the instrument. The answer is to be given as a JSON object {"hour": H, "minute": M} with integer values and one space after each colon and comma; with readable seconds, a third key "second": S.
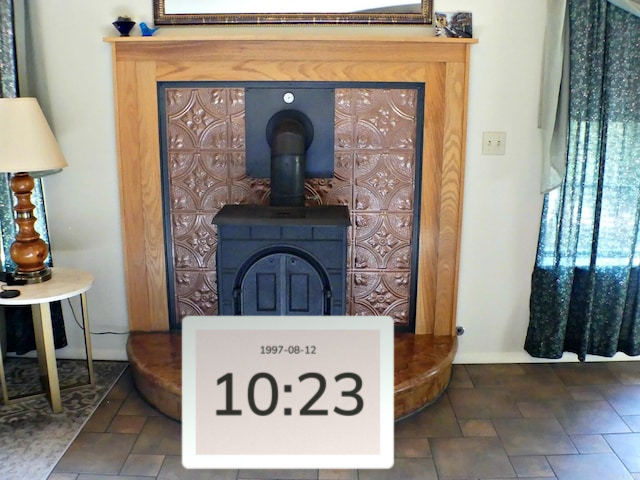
{"hour": 10, "minute": 23}
